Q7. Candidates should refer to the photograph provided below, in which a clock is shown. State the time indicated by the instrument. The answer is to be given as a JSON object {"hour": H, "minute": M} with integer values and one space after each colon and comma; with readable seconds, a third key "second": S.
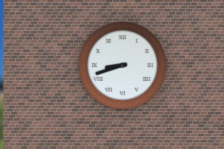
{"hour": 8, "minute": 42}
